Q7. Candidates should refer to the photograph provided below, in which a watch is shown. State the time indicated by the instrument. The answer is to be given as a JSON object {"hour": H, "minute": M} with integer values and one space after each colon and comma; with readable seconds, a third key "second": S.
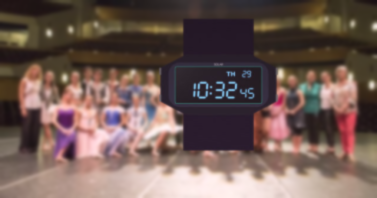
{"hour": 10, "minute": 32, "second": 45}
